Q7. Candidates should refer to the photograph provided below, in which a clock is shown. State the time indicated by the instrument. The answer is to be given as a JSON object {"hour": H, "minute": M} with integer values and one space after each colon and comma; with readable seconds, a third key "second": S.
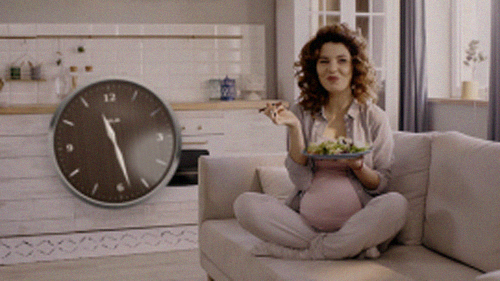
{"hour": 11, "minute": 28}
